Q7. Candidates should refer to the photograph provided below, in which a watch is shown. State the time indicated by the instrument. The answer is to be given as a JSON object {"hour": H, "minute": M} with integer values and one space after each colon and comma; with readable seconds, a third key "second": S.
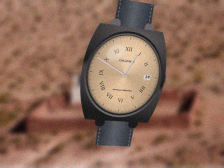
{"hour": 12, "minute": 49}
